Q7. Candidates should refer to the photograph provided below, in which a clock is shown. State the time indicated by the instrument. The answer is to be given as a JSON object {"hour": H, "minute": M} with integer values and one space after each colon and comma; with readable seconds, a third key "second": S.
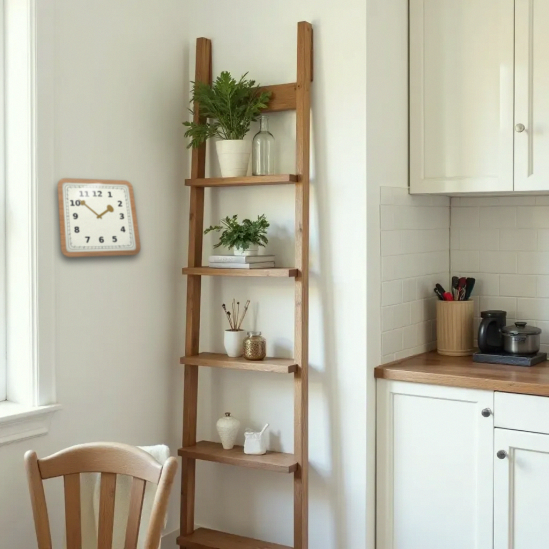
{"hour": 1, "minute": 52}
